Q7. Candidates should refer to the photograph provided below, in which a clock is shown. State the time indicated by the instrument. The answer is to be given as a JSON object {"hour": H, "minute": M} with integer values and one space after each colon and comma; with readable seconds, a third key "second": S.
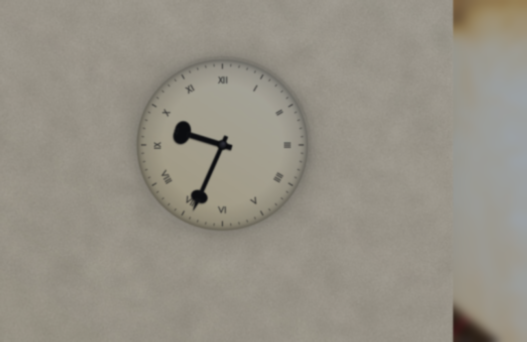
{"hour": 9, "minute": 34}
